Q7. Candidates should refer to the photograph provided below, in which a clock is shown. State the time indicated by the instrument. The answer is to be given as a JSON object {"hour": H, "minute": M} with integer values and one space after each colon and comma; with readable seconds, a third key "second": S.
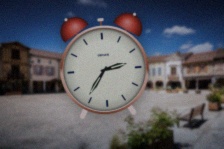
{"hour": 2, "minute": 36}
